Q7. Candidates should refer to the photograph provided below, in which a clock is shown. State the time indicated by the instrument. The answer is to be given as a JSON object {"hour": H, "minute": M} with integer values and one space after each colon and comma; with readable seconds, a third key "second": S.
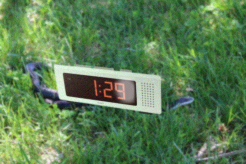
{"hour": 1, "minute": 29}
